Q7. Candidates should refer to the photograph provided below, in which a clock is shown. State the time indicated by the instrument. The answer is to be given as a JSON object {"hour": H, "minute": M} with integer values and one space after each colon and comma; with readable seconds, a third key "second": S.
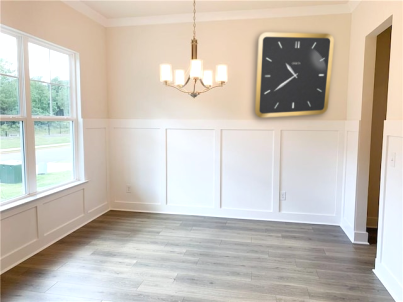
{"hour": 10, "minute": 39}
